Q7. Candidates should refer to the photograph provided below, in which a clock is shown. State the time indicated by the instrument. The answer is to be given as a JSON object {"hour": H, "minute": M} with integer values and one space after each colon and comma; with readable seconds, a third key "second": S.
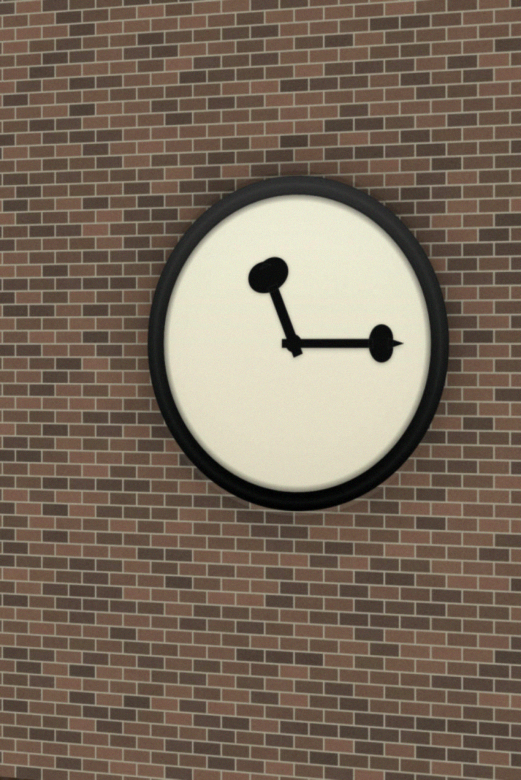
{"hour": 11, "minute": 15}
